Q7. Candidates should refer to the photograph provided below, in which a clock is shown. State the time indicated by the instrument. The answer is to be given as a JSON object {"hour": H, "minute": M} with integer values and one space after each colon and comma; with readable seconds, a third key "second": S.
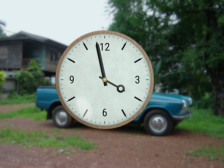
{"hour": 3, "minute": 58}
